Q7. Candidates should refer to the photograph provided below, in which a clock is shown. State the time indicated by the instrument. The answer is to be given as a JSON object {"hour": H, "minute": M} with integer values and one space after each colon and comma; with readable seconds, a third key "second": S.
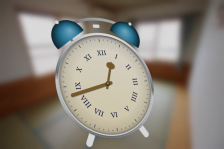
{"hour": 12, "minute": 43}
